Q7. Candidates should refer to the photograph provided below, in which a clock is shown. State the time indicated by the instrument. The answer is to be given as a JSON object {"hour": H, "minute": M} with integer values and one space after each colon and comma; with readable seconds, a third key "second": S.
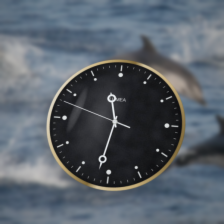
{"hour": 11, "minute": 31, "second": 48}
